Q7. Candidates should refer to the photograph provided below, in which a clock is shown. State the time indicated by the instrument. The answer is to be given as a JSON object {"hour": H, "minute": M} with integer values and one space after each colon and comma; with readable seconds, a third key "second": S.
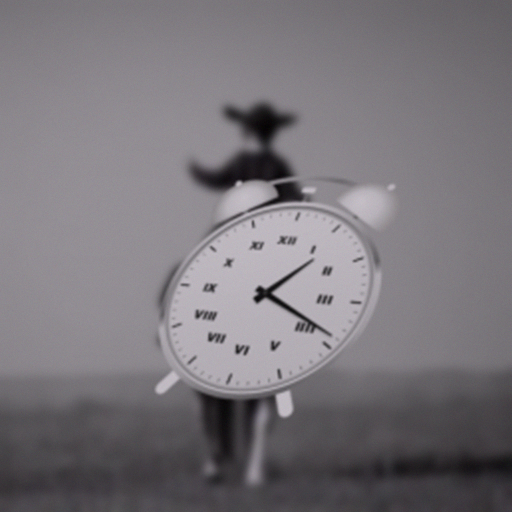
{"hour": 1, "minute": 19}
